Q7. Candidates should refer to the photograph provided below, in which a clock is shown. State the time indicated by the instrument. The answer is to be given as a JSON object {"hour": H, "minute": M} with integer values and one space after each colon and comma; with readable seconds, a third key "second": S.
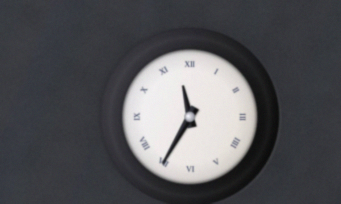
{"hour": 11, "minute": 35}
